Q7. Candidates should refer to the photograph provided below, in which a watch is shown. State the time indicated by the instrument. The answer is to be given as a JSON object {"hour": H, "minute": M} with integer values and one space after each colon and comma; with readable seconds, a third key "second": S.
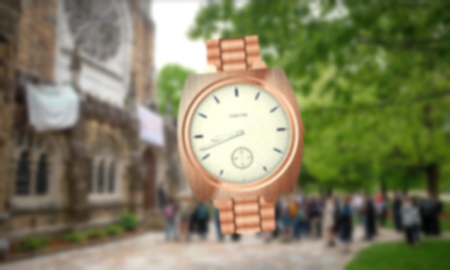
{"hour": 8, "minute": 42}
